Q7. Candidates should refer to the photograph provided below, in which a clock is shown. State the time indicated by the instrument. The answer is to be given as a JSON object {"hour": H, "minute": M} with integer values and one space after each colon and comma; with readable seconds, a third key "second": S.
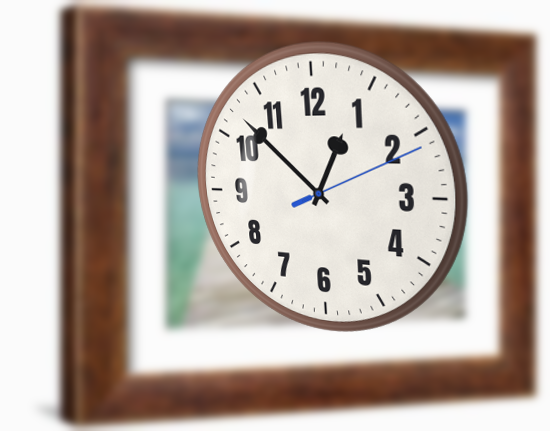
{"hour": 12, "minute": 52, "second": 11}
